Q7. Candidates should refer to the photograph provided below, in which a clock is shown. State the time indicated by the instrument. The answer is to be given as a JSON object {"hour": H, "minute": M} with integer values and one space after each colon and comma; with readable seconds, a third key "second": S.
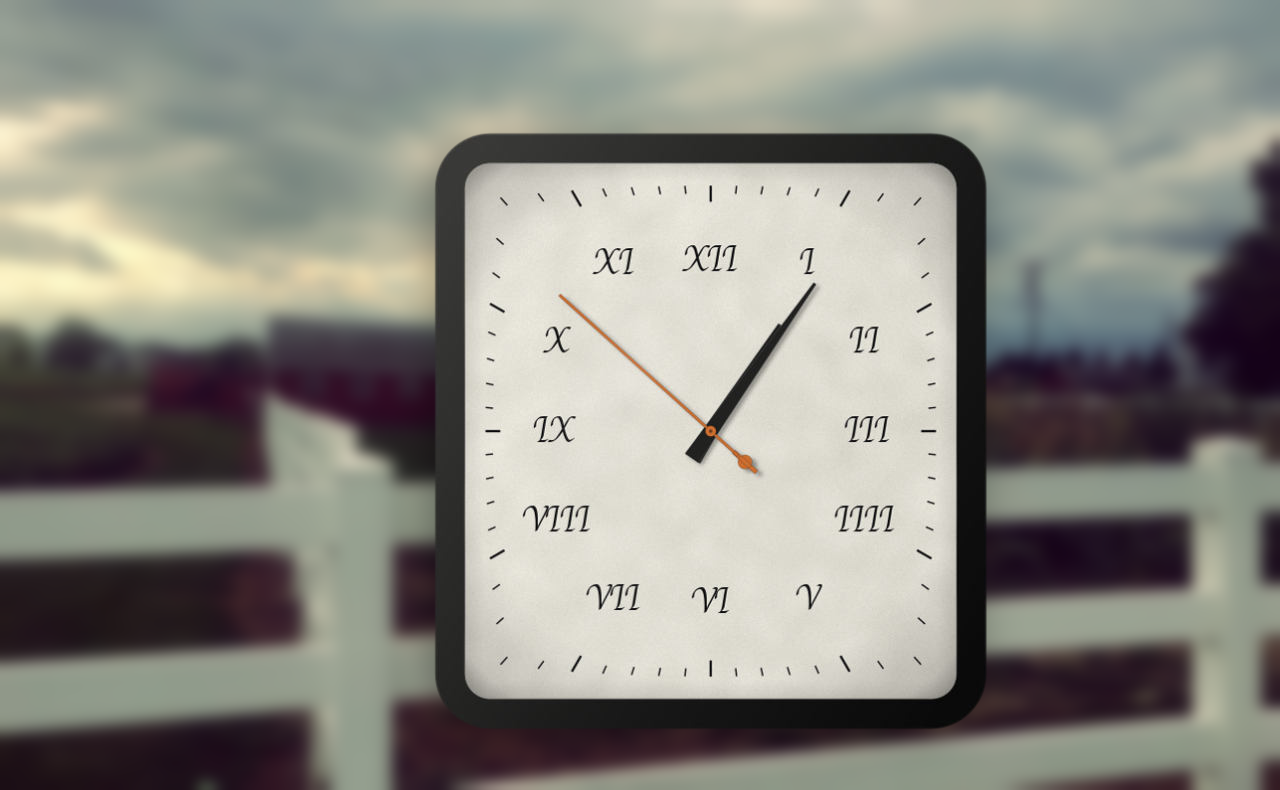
{"hour": 1, "minute": 5, "second": 52}
